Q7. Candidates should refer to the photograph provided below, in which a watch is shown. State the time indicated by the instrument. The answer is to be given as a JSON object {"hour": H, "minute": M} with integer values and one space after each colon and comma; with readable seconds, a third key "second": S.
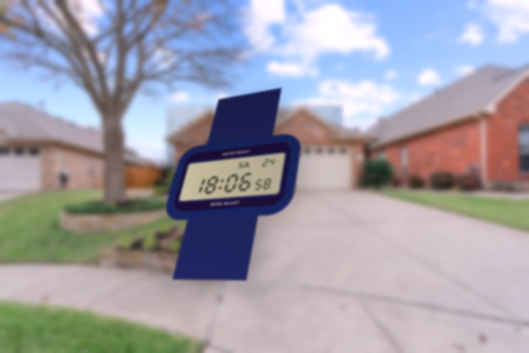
{"hour": 18, "minute": 6}
